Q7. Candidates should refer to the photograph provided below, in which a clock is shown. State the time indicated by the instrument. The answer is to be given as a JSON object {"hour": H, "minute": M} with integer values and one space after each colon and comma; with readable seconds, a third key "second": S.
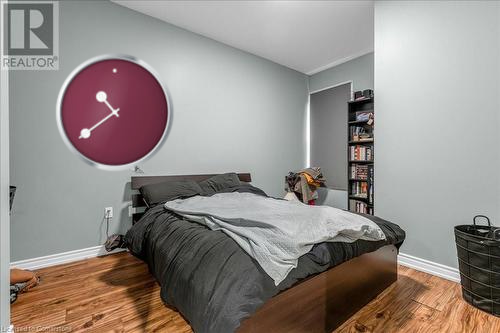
{"hour": 10, "minute": 39}
